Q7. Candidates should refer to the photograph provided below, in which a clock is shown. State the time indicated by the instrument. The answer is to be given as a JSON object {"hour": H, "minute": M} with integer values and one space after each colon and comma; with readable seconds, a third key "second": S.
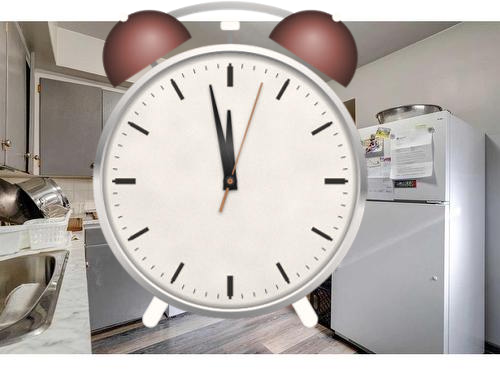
{"hour": 11, "minute": 58, "second": 3}
